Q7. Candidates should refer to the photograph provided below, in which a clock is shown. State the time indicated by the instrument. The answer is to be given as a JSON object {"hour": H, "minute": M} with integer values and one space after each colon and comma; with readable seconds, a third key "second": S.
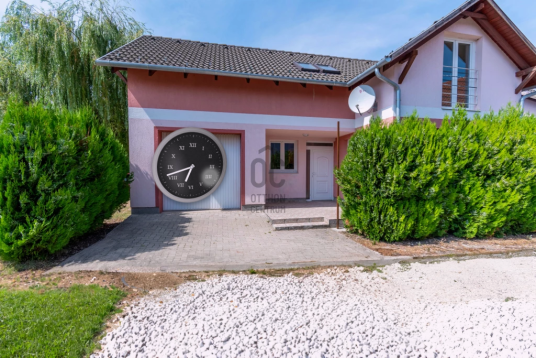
{"hour": 6, "minute": 42}
